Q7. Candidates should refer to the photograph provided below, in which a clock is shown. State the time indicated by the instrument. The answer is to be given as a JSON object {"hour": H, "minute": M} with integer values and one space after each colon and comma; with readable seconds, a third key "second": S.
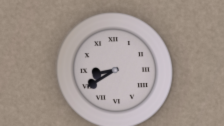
{"hour": 8, "minute": 40}
